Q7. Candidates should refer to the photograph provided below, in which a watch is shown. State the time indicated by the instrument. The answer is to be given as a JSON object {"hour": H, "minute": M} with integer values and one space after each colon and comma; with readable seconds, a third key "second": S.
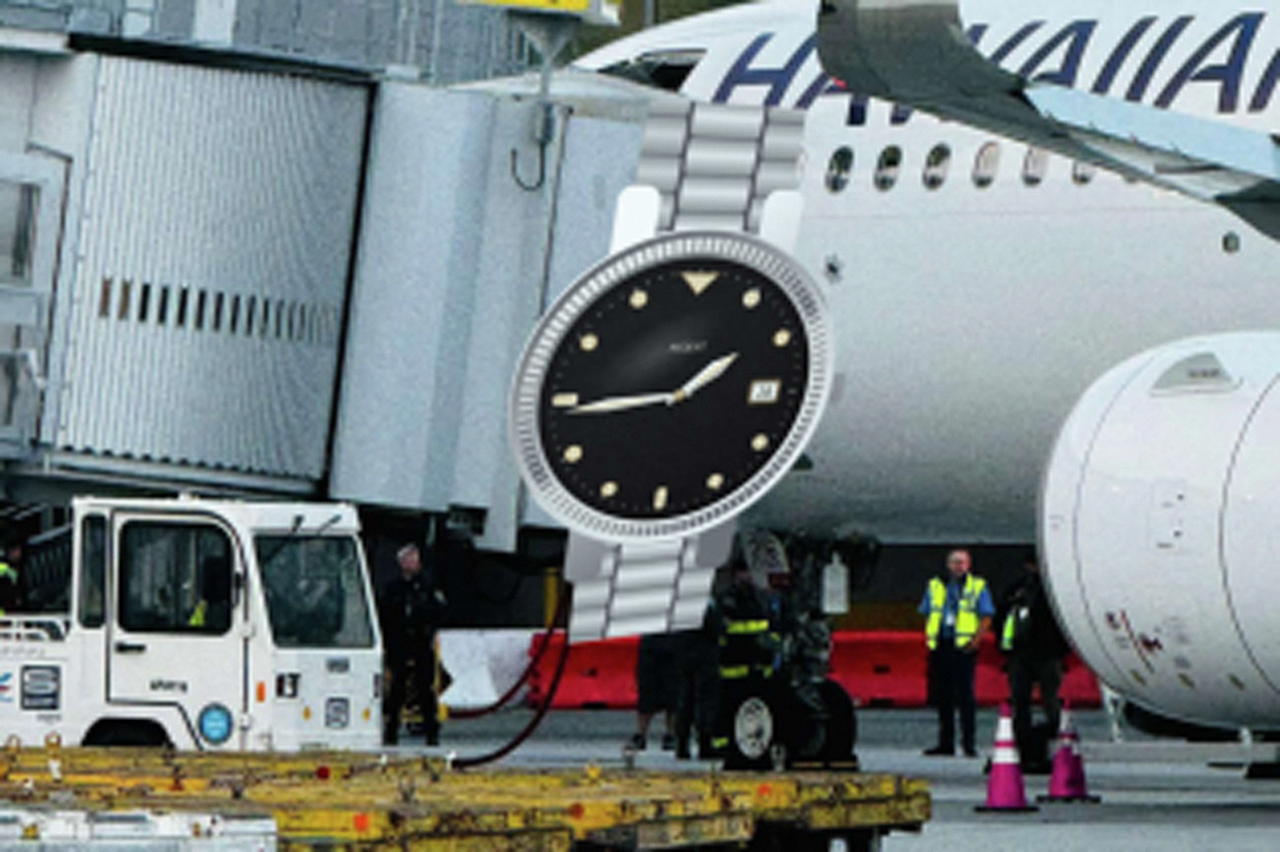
{"hour": 1, "minute": 44}
